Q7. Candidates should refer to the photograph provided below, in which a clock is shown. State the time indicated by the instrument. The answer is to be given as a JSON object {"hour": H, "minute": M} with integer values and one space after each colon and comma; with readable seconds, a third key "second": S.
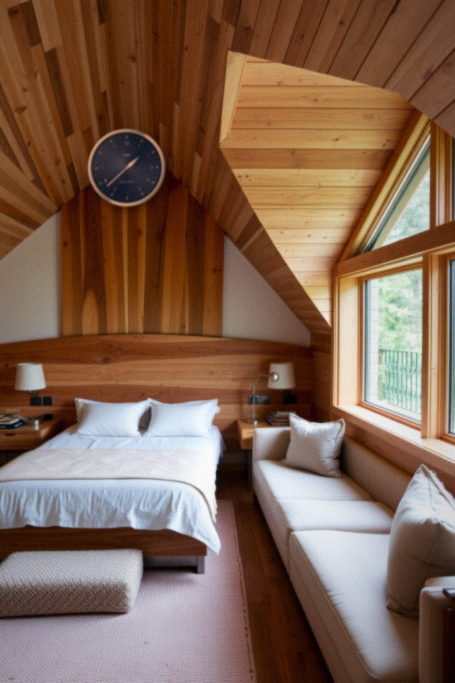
{"hour": 1, "minute": 38}
